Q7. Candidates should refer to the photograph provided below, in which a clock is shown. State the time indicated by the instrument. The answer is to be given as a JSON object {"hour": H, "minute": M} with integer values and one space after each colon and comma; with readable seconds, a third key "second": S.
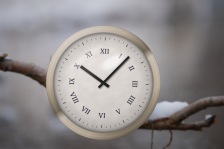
{"hour": 10, "minute": 7}
